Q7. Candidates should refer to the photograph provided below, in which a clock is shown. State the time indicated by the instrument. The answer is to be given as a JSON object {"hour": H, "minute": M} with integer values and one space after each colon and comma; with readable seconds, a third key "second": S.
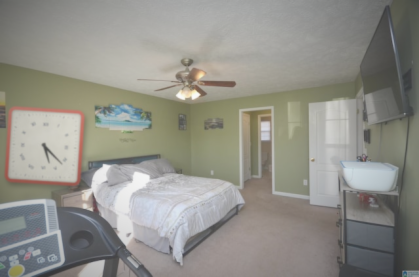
{"hour": 5, "minute": 22}
